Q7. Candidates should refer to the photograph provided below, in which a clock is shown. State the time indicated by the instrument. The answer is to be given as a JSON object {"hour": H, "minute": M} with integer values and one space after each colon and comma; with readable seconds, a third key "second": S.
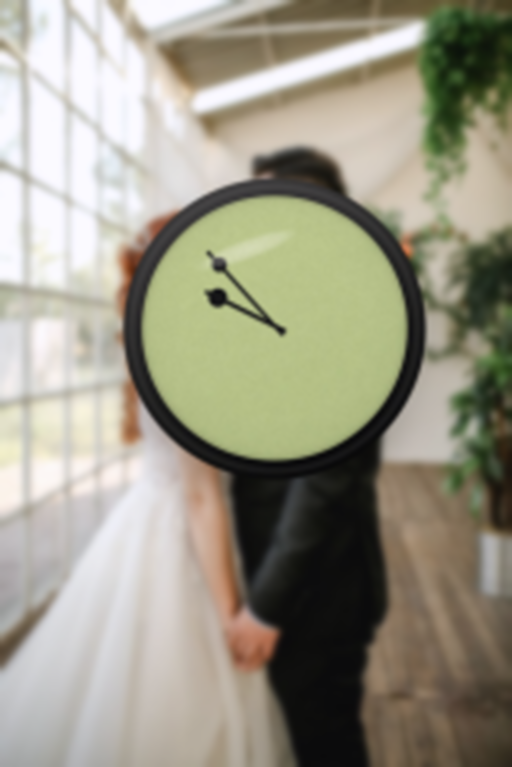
{"hour": 9, "minute": 53}
